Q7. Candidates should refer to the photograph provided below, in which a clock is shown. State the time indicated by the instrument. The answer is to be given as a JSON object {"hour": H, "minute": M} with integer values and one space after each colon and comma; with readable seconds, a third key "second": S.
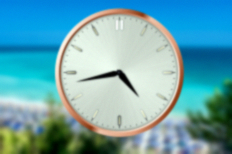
{"hour": 4, "minute": 43}
